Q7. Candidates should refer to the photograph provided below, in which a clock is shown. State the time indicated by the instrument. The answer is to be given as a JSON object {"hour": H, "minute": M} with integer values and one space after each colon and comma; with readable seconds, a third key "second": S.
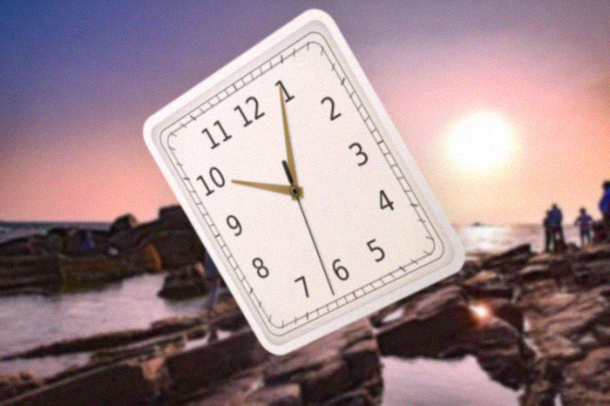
{"hour": 10, "minute": 4, "second": 32}
